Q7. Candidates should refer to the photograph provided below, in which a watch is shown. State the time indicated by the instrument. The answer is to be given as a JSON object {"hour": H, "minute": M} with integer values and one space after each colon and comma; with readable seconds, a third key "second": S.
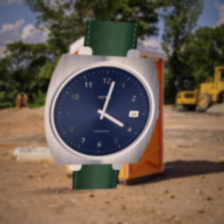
{"hour": 4, "minute": 2}
